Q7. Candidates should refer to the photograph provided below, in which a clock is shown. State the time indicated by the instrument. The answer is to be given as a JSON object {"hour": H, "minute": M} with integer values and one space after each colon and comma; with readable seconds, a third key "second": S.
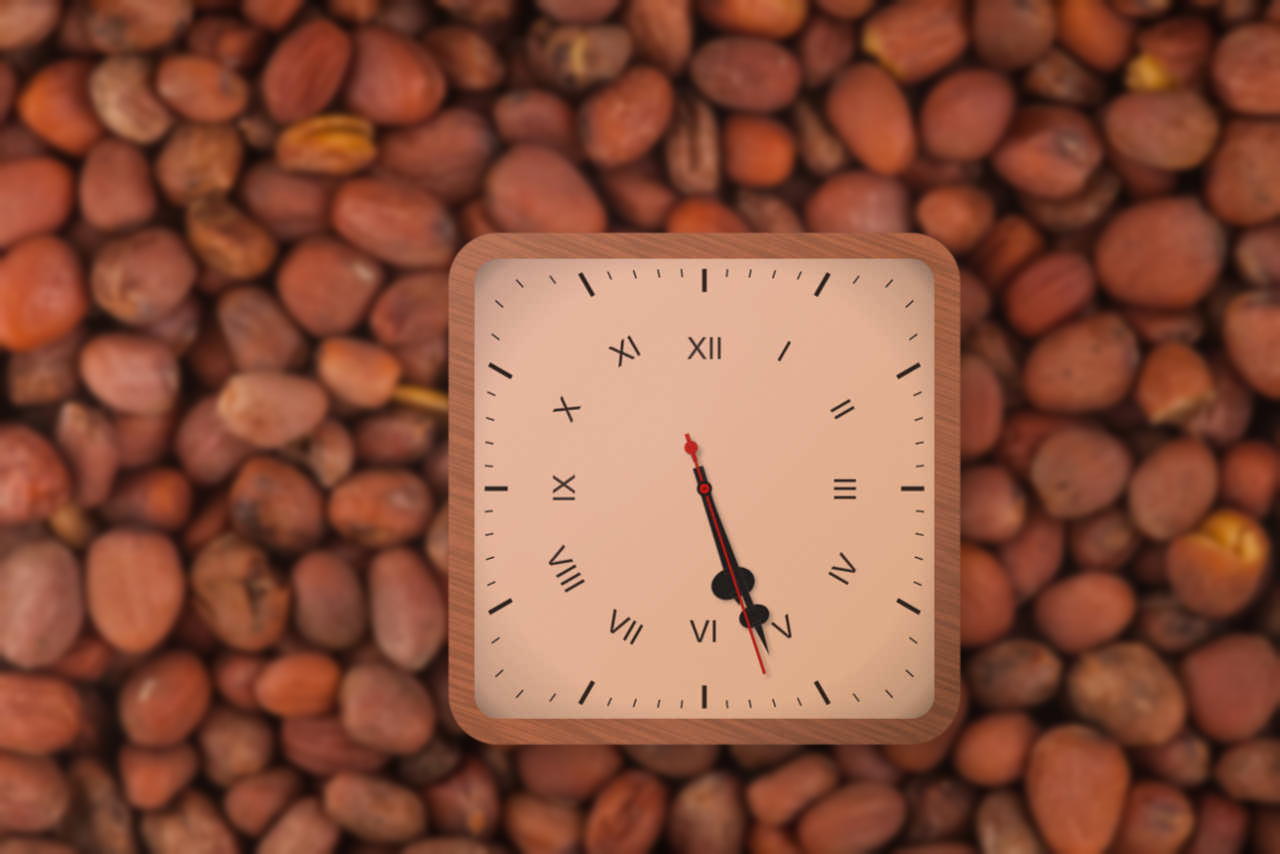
{"hour": 5, "minute": 26, "second": 27}
